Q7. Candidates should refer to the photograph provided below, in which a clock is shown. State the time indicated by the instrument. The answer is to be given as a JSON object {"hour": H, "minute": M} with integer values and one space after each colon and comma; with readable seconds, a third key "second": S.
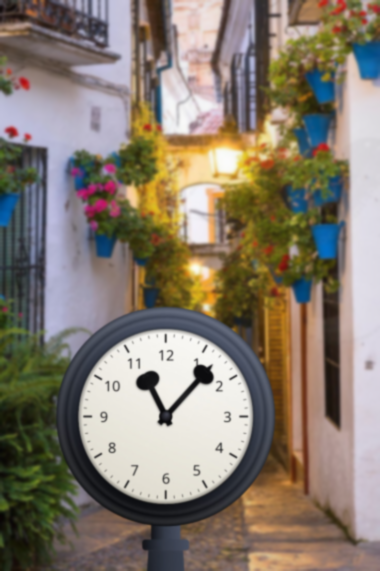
{"hour": 11, "minute": 7}
